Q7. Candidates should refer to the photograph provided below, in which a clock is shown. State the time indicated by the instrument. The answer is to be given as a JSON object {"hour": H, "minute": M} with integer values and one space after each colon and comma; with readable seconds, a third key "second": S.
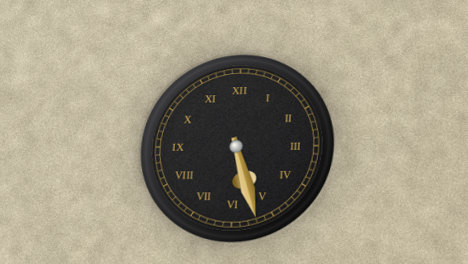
{"hour": 5, "minute": 27}
